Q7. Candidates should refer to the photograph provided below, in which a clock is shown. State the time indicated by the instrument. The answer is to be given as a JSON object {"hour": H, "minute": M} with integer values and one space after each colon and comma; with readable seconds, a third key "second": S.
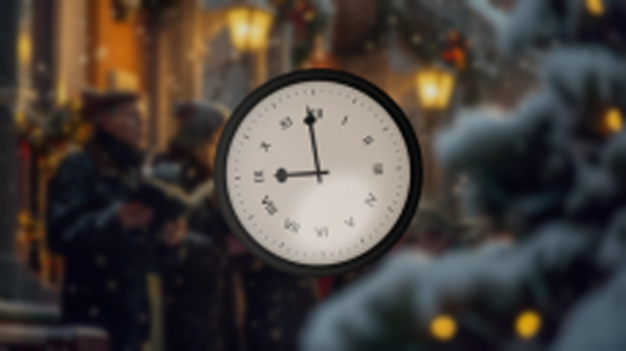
{"hour": 8, "minute": 59}
